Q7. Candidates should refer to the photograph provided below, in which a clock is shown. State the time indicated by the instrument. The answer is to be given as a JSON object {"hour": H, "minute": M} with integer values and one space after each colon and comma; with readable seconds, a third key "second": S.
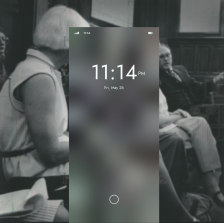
{"hour": 11, "minute": 14}
